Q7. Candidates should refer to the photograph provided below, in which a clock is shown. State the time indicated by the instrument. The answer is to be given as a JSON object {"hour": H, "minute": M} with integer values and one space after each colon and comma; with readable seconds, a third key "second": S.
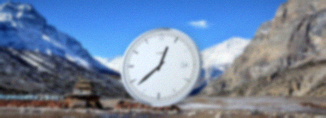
{"hour": 12, "minute": 38}
